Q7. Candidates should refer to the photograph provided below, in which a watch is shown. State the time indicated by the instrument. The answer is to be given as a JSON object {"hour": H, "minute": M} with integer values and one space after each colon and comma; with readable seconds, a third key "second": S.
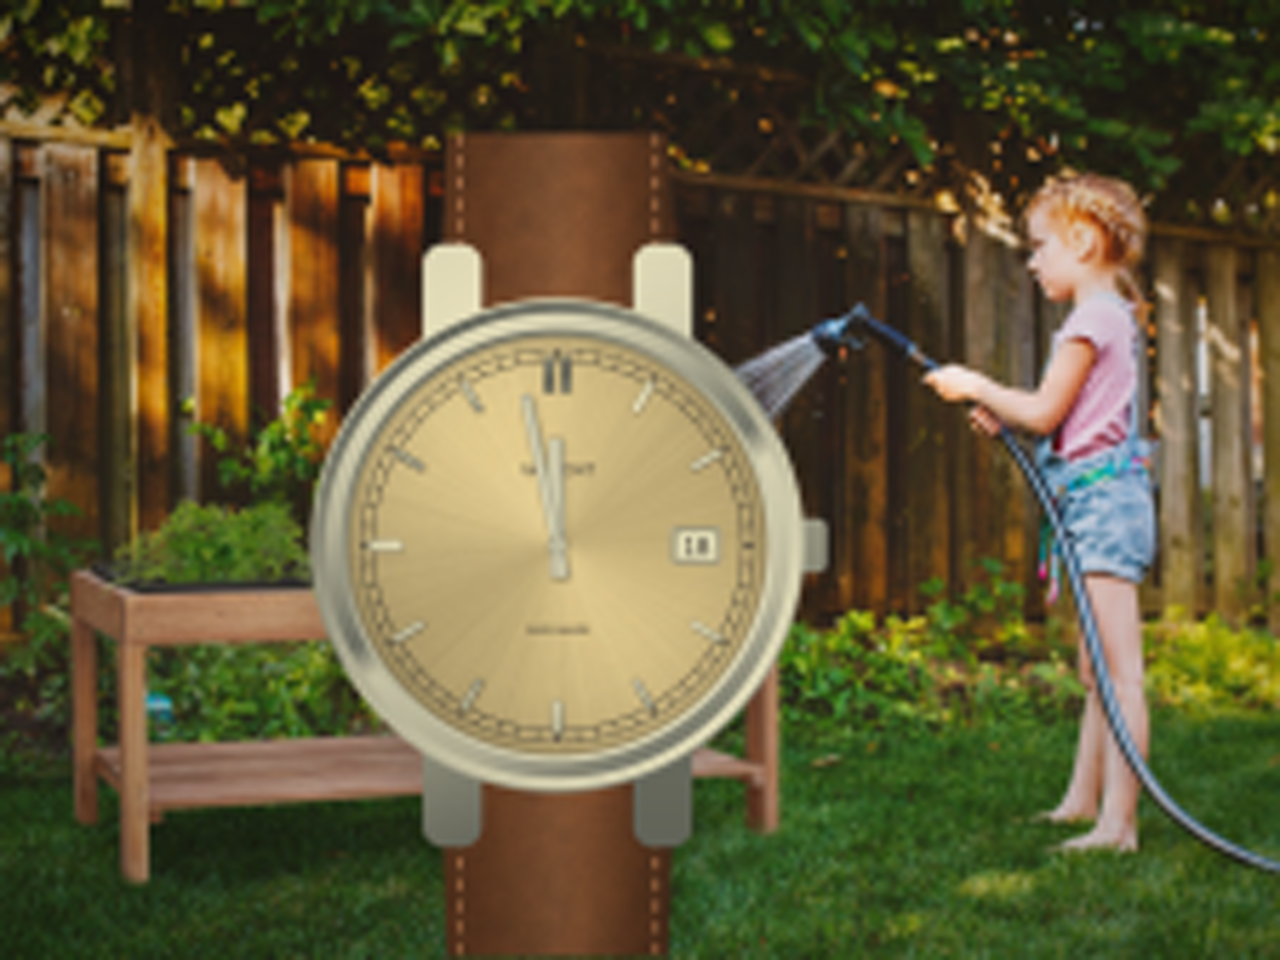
{"hour": 11, "minute": 58}
